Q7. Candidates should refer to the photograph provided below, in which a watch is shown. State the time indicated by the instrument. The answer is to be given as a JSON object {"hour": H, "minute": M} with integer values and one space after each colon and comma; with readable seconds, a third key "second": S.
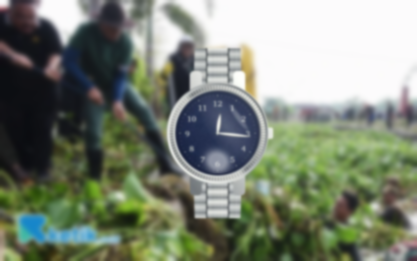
{"hour": 12, "minute": 16}
